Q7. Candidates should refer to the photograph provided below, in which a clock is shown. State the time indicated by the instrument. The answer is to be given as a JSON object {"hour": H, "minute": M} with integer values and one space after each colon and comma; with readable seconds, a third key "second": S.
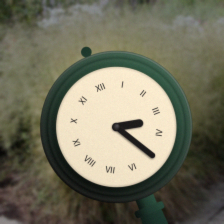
{"hour": 3, "minute": 25}
